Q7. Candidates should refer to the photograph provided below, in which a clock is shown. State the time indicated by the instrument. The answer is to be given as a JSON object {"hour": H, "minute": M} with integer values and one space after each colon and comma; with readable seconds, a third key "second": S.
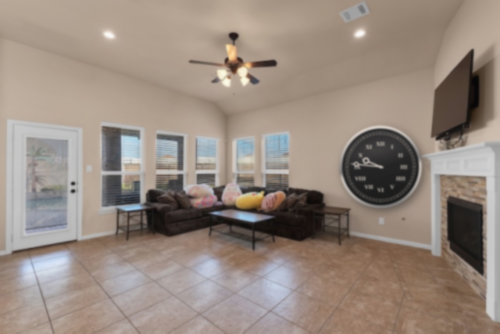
{"hour": 9, "minute": 46}
